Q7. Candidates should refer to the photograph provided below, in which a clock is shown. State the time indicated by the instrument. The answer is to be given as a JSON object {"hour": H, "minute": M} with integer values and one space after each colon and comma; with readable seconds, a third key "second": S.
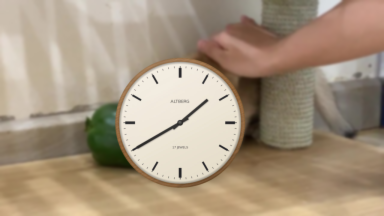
{"hour": 1, "minute": 40}
